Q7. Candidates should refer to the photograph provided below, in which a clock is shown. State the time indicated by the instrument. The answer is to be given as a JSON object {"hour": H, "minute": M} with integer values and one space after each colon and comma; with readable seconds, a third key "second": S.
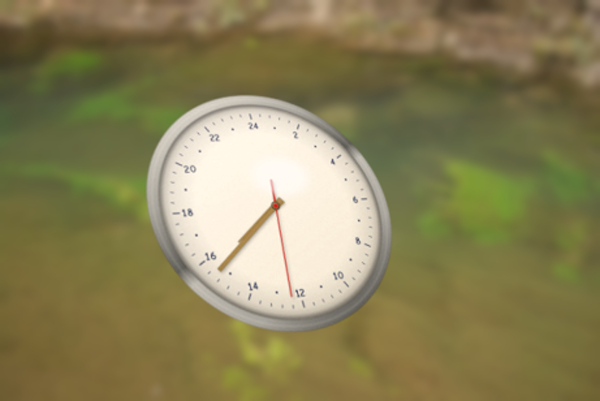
{"hour": 15, "minute": 38, "second": 31}
